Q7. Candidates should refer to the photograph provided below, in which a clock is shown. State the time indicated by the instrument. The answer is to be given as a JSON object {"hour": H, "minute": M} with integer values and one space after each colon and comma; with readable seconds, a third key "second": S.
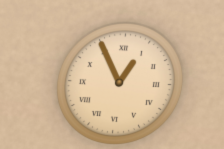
{"hour": 12, "minute": 55}
